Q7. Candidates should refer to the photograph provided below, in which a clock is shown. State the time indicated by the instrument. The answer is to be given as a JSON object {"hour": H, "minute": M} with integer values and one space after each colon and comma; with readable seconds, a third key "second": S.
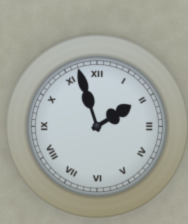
{"hour": 1, "minute": 57}
